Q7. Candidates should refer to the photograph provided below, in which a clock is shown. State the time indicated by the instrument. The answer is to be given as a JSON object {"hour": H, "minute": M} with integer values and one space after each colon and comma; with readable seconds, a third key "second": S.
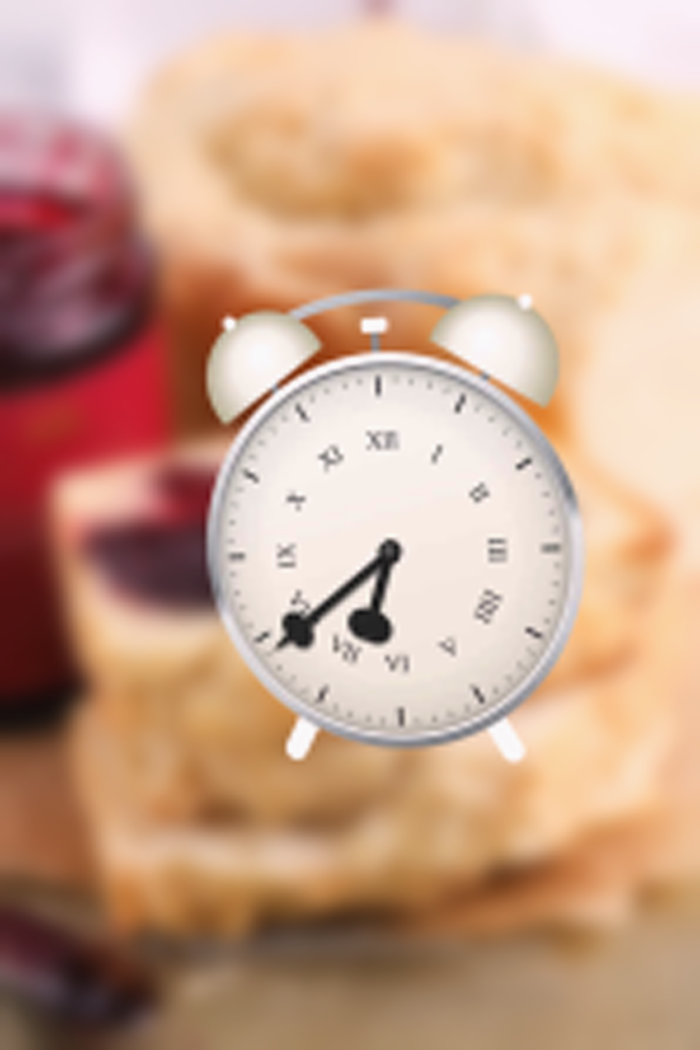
{"hour": 6, "minute": 39}
